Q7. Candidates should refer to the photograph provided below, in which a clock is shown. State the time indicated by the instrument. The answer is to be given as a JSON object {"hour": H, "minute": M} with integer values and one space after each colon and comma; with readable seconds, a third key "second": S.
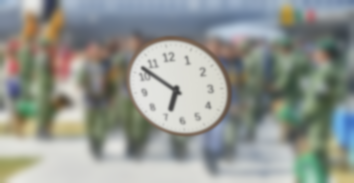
{"hour": 6, "minute": 52}
